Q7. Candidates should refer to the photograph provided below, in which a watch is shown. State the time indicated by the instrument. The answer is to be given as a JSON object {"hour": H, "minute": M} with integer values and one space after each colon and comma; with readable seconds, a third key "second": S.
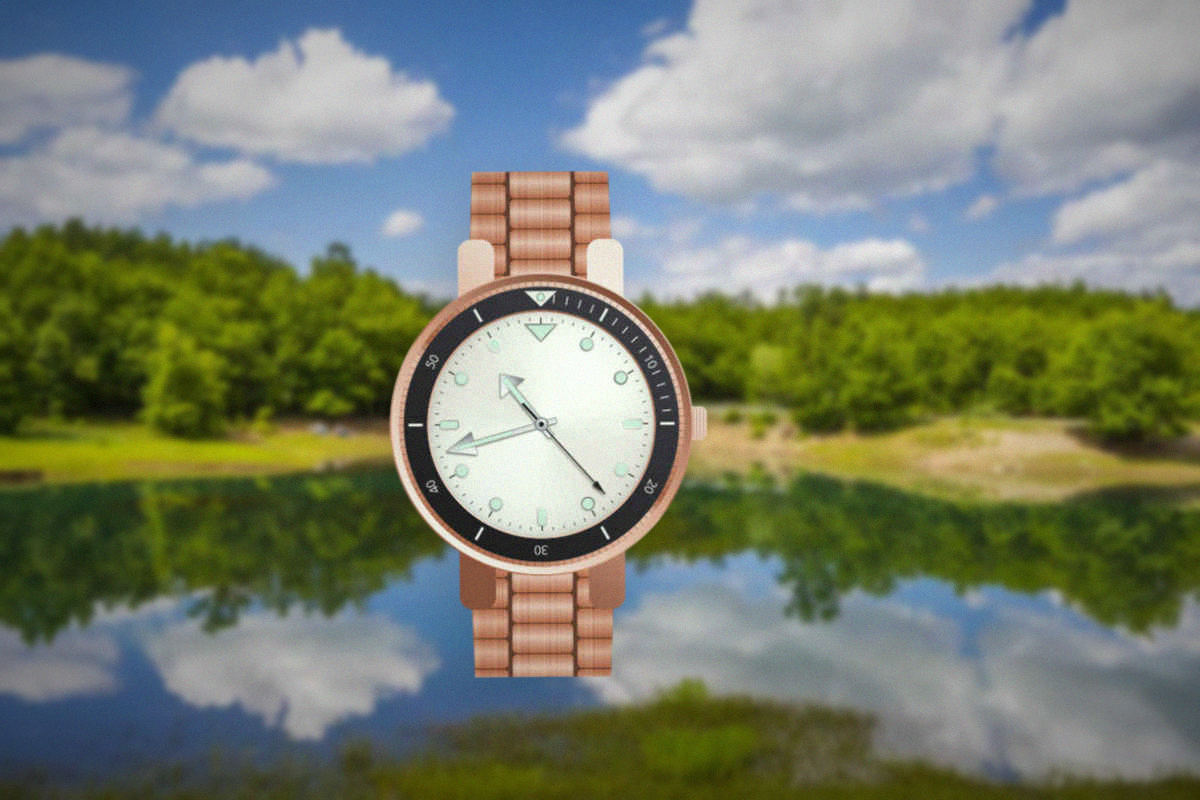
{"hour": 10, "minute": 42, "second": 23}
